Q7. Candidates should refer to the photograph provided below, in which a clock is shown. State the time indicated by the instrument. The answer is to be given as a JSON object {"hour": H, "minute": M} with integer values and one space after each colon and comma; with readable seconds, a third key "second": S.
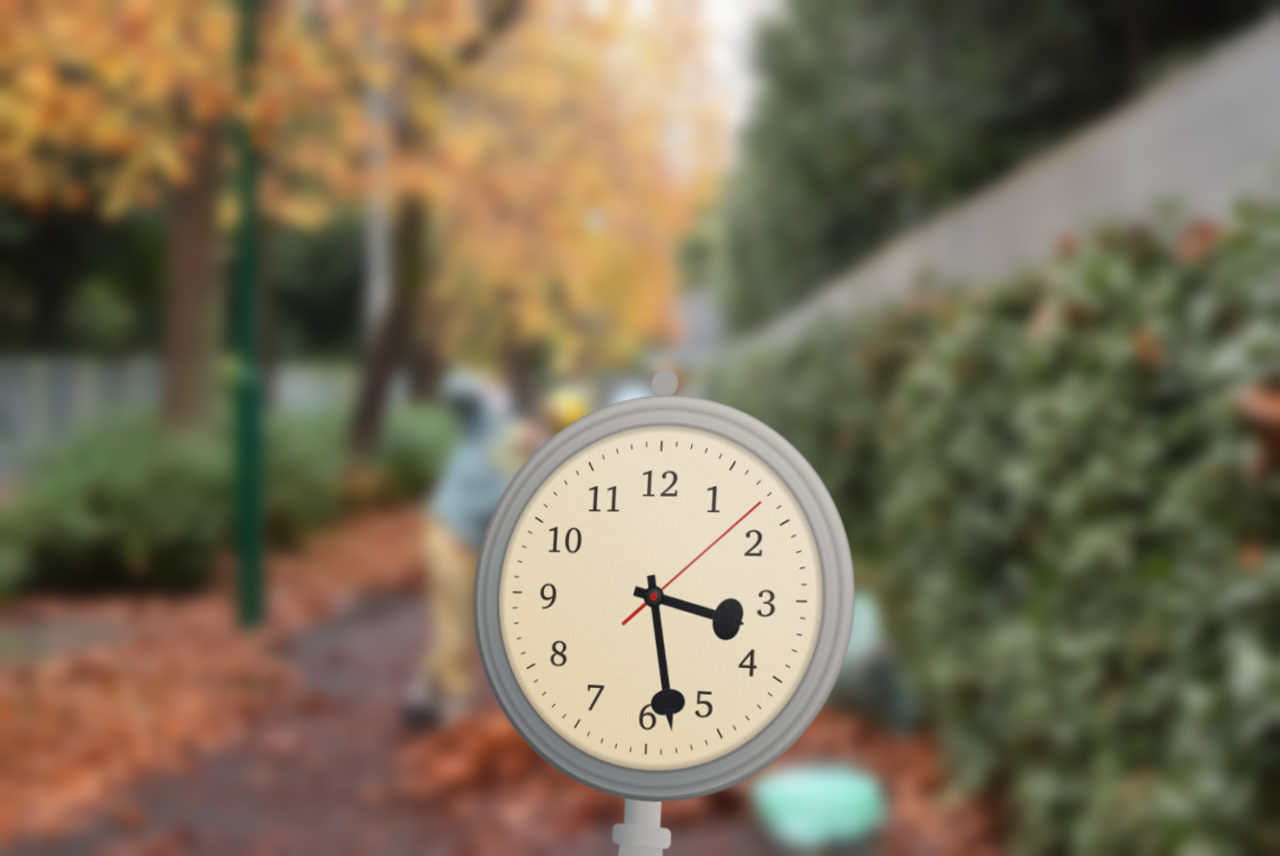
{"hour": 3, "minute": 28, "second": 8}
